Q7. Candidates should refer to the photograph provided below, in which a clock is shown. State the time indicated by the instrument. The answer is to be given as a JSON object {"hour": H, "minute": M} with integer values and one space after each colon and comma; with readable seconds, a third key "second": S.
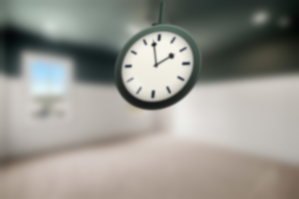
{"hour": 1, "minute": 58}
